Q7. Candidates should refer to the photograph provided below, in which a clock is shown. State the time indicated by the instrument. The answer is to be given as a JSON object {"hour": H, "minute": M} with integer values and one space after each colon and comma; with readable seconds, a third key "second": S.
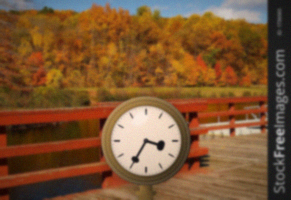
{"hour": 3, "minute": 35}
